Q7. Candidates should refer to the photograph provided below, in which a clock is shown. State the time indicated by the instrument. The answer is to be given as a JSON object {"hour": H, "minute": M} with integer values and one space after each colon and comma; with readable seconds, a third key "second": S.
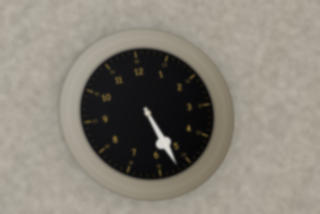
{"hour": 5, "minute": 27}
